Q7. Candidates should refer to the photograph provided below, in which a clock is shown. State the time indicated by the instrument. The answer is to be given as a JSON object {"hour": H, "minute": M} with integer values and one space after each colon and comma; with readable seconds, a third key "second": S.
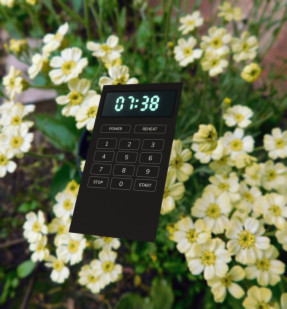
{"hour": 7, "minute": 38}
